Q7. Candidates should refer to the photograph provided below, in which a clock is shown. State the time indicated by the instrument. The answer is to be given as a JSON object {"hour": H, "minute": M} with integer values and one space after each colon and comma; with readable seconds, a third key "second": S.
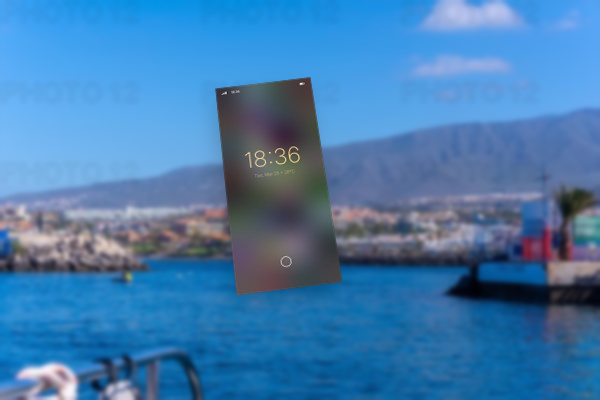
{"hour": 18, "minute": 36}
